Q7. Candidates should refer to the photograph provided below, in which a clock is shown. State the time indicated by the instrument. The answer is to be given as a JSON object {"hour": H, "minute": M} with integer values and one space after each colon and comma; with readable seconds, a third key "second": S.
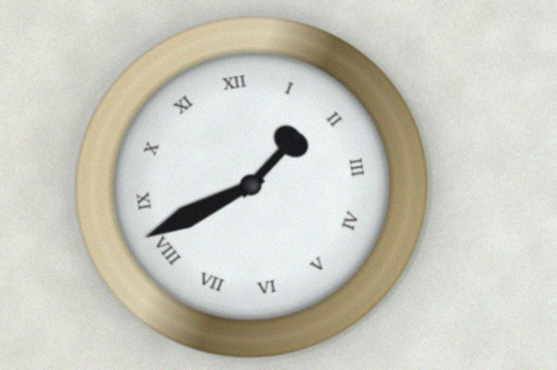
{"hour": 1, "minute": 42}
